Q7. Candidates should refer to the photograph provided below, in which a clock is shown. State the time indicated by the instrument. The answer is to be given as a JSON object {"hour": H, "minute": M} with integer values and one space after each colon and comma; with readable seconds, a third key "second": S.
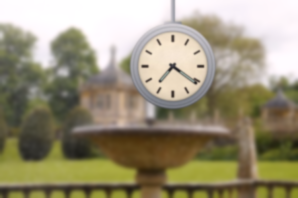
{"hour": 7, "minute": 21}
